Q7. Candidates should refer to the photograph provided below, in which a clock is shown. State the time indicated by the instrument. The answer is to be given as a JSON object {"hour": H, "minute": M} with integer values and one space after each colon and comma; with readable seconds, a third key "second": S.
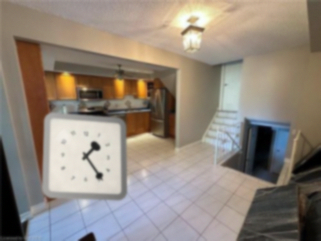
{"hour": 1, "minute": 24}
